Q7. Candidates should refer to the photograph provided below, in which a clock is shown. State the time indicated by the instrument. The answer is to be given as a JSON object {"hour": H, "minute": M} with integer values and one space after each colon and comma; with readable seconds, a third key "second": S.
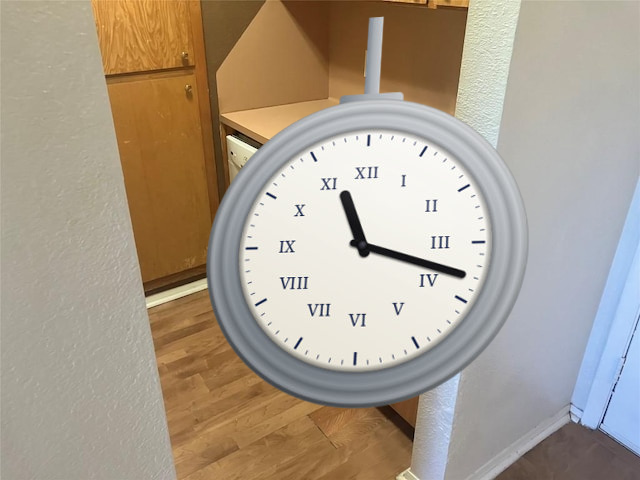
{"hour": 11, "minute": 18}
